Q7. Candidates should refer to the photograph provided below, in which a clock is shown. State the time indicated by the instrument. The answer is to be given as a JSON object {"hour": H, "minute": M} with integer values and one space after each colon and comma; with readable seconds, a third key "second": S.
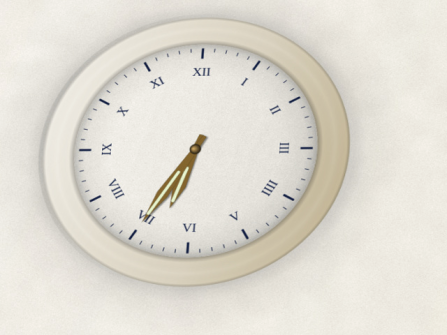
{"hour": 6, "minute": 35}
